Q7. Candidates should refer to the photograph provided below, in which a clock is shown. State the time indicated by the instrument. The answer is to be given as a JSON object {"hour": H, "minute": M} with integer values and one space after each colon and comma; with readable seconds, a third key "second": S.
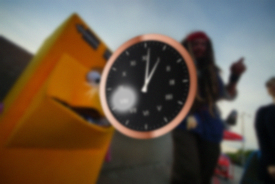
{"hour": 1, "minute": 1}
